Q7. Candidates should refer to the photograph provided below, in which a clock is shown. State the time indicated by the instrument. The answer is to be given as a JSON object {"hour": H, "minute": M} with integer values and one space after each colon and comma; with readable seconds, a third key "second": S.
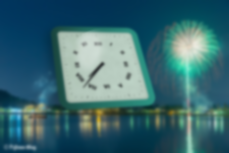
{"hour": 7, "minute": 37}
